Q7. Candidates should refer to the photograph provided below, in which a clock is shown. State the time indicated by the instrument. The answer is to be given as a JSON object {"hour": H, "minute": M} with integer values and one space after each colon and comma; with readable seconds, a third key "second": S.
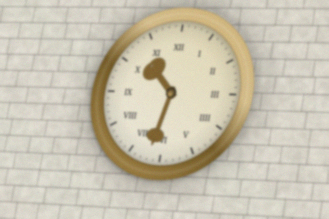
{"hour": 10, "minute": 32}
